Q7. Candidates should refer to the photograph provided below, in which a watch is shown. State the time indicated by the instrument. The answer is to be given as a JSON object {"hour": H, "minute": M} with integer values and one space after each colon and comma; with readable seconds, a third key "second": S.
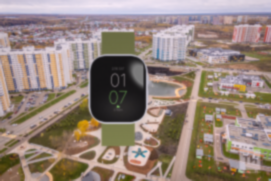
{"hour": 1, "minute": 7}
